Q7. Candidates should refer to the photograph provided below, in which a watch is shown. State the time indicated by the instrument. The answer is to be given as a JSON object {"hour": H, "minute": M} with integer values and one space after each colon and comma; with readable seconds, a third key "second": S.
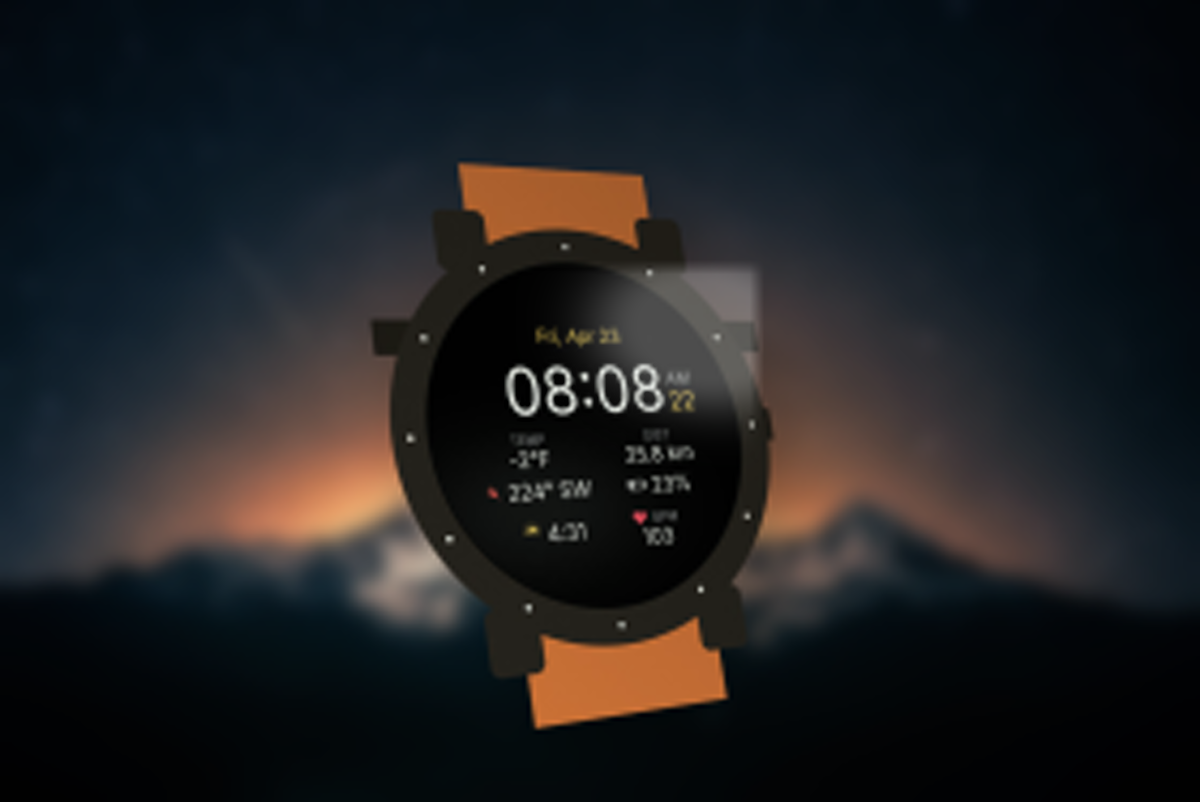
{"hour": 8, "minute": 8}
